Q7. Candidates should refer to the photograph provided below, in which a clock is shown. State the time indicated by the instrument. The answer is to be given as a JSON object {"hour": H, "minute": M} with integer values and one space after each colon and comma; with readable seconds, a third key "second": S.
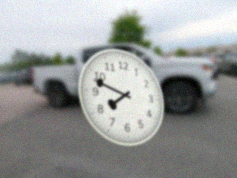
{"hour": 7, "minute": 48}
